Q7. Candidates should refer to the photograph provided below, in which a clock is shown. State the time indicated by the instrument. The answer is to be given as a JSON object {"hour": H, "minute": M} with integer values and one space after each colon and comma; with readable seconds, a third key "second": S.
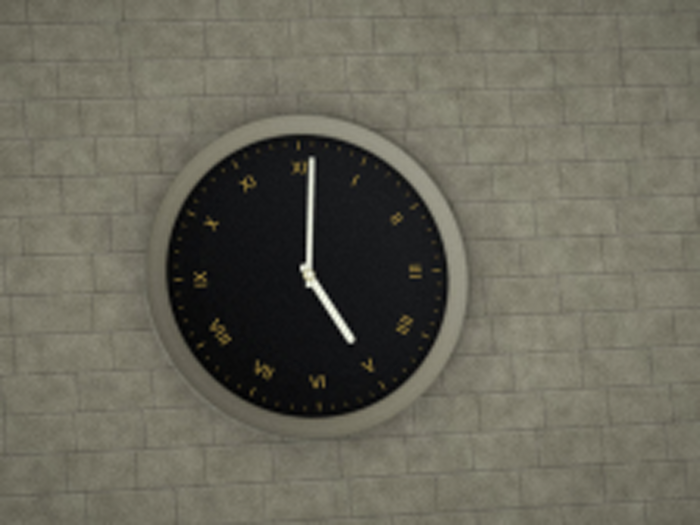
{"hour": 5, "minute": 1}
